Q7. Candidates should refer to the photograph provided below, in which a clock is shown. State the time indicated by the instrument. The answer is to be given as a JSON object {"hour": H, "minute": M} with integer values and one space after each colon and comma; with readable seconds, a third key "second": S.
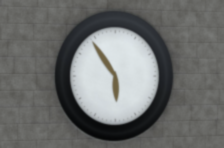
{"hour": 5, "minute": 54}
